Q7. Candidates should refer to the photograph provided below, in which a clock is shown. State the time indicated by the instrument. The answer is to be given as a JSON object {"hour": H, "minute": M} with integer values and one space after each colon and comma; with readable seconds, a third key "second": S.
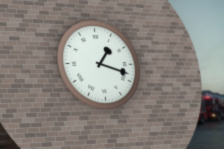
{"hour": 1, "minute": 18}
